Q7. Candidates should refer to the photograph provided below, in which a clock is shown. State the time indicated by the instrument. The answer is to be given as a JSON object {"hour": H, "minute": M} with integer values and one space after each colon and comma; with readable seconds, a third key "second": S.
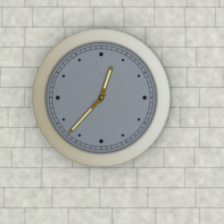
{"hour": 12, "minute": 37}
